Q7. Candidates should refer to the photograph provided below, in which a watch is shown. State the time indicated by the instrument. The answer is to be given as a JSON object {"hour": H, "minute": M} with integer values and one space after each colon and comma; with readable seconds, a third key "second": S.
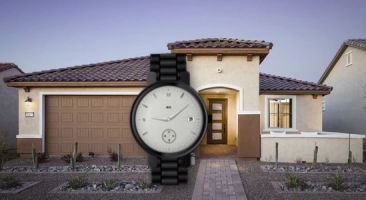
{"hour": 9, "minute": 9}
